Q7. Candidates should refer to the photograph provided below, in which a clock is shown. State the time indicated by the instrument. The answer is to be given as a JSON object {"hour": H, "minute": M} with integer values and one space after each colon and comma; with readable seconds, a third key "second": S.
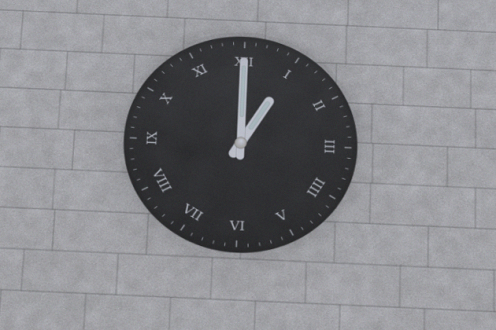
{"hour": 1, "minute": 0}
